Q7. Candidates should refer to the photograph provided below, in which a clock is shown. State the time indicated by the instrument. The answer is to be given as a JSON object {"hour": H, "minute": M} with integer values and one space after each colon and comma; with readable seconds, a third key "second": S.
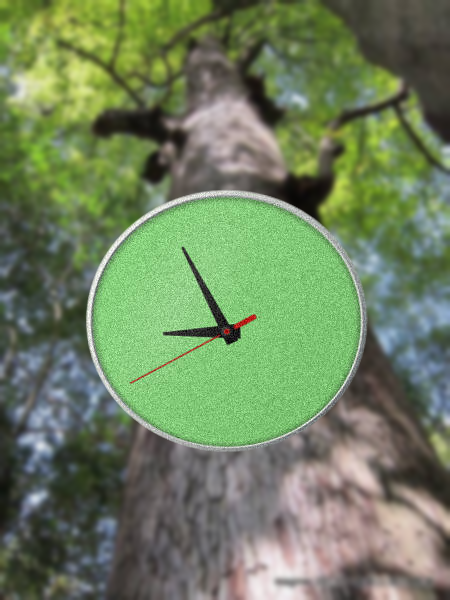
{"hour": 8, "minute": 55, "second": 40}
